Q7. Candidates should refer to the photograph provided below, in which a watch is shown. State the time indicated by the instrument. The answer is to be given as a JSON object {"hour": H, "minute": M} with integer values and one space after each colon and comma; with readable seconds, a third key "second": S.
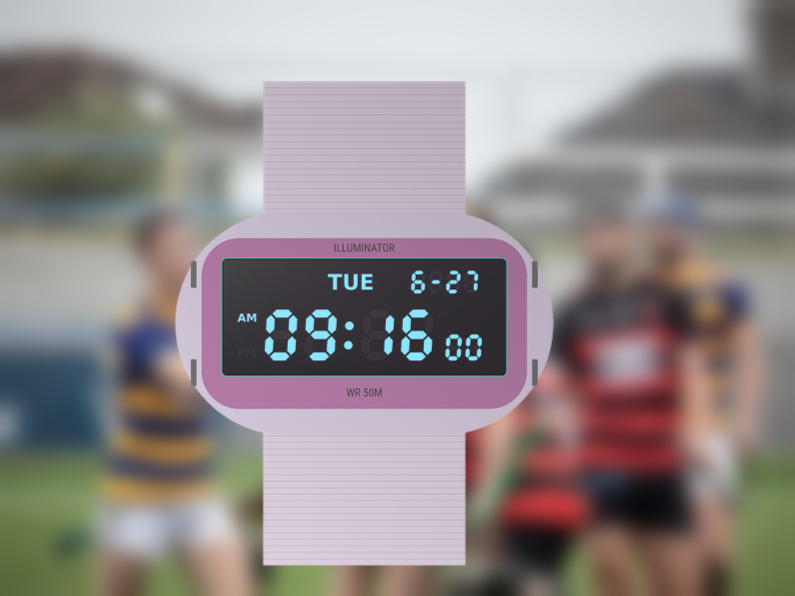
{"hour": 9, "minute": 16, "second": 0}
